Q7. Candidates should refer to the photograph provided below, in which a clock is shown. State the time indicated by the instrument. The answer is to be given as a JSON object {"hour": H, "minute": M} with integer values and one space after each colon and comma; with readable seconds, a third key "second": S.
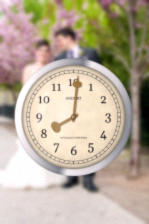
{"hour": 8, "minute": 1}
